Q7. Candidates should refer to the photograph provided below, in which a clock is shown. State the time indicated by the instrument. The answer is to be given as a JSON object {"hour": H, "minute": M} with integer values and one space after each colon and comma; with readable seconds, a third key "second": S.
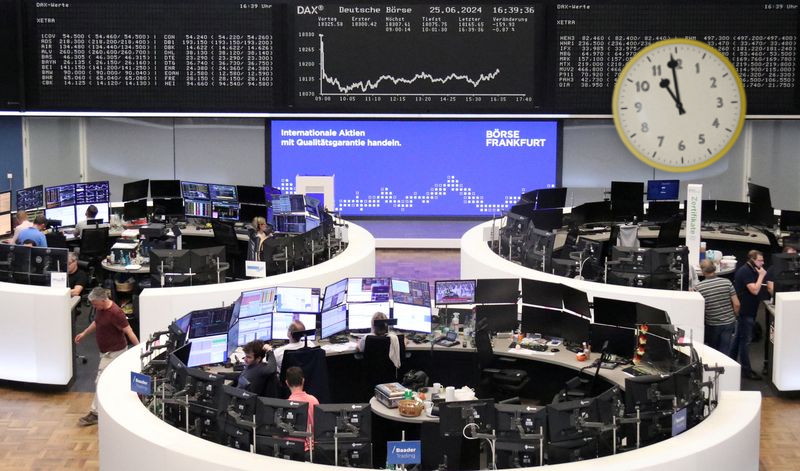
{"hour": 10, "minute": 59}
